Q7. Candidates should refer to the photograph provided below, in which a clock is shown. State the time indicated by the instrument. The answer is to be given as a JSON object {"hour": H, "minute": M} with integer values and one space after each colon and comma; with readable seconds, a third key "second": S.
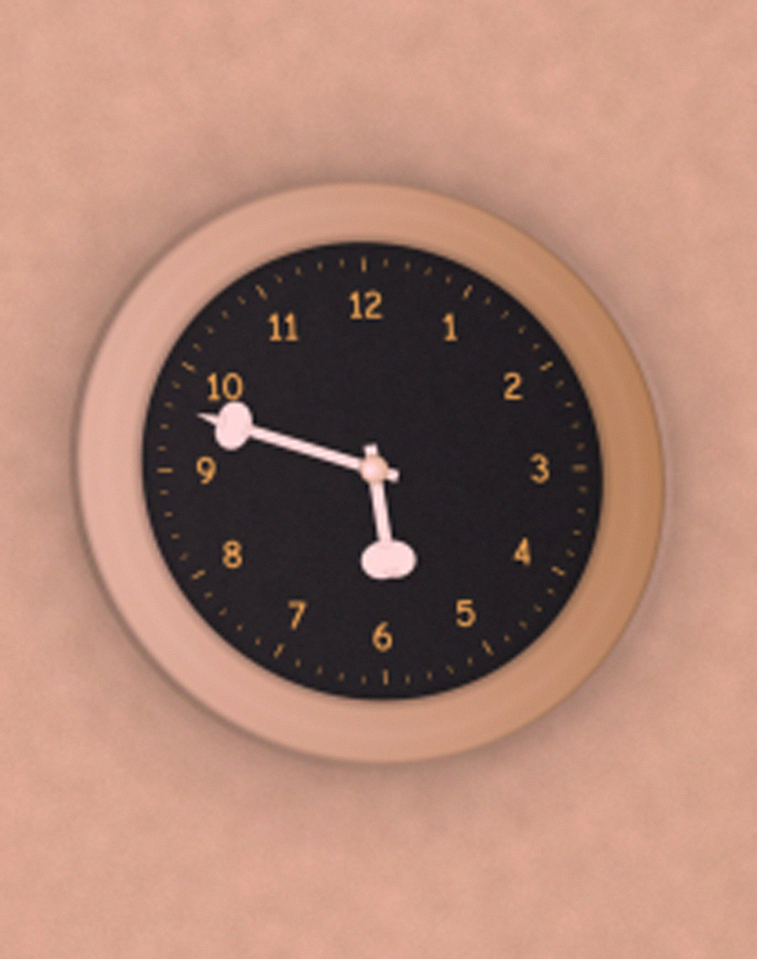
{"hour": 5, "minute": 48}
